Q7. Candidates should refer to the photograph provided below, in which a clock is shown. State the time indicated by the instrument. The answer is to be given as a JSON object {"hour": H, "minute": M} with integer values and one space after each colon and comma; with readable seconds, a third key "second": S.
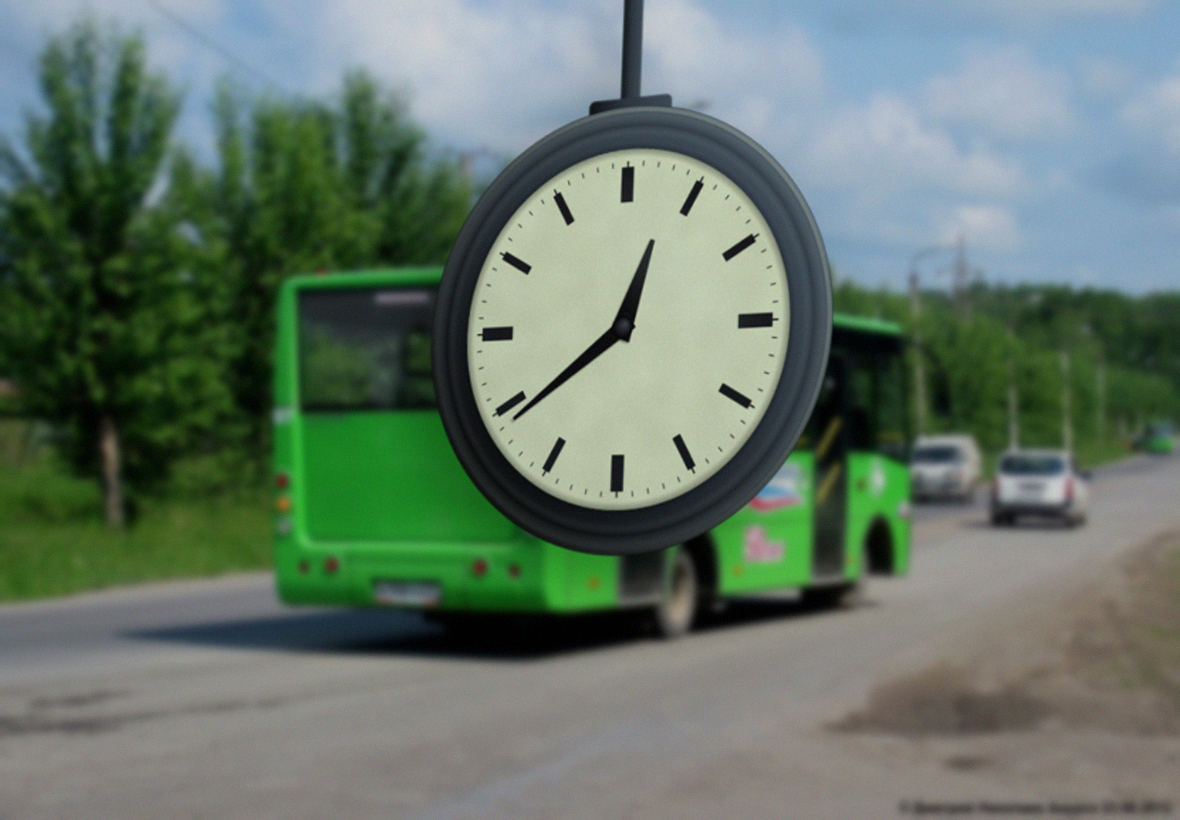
{"hour": 12, "minute": 39}
